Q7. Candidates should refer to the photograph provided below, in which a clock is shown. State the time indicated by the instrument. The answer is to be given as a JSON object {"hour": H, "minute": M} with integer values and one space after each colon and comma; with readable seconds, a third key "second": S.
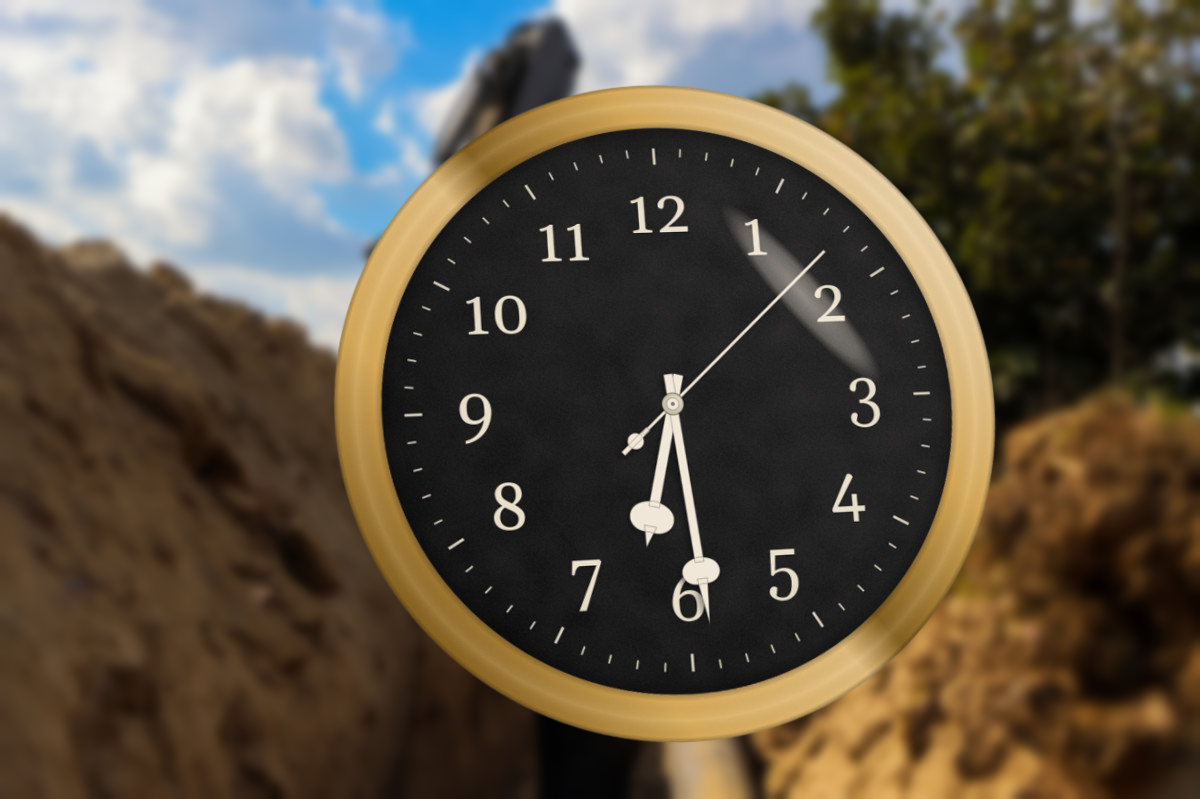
{"hour": 6, "minute": 29, "second": 8}
